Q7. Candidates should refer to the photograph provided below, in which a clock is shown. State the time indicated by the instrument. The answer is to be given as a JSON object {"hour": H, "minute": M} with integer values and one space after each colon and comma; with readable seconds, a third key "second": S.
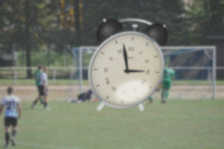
{"hour": 2, "minute": 57}
